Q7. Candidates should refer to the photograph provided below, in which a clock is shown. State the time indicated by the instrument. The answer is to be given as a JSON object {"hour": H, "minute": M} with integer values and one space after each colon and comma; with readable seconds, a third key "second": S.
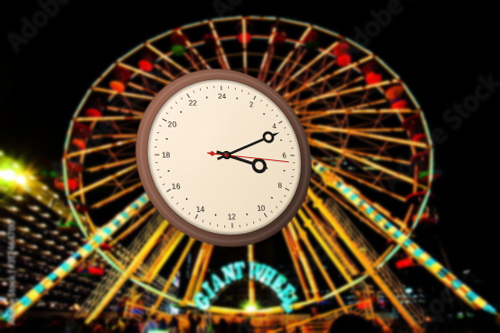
{"hour": 7, "minute": 11, "second": 16}
